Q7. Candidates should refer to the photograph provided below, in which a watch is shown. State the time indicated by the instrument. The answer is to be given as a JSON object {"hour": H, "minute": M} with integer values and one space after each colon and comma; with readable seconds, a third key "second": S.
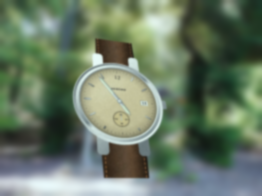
{"hour": 4, "minute": 54}
